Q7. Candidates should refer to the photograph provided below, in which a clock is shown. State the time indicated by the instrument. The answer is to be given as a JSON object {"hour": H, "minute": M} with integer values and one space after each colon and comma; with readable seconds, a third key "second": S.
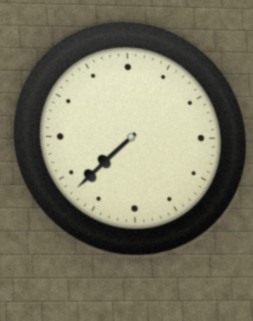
{"hour": 7, "minute": 38}
